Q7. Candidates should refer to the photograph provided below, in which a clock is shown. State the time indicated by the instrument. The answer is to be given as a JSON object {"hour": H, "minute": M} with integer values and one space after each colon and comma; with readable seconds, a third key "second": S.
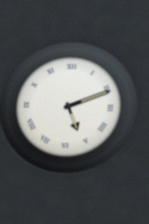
{"hour": 5, "minute": 11}
